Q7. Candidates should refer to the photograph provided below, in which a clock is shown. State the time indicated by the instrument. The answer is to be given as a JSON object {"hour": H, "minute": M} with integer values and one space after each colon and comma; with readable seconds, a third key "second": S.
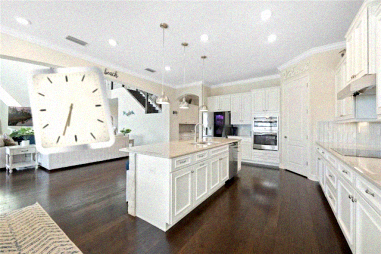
{"hour": 6, "minute": 34}
